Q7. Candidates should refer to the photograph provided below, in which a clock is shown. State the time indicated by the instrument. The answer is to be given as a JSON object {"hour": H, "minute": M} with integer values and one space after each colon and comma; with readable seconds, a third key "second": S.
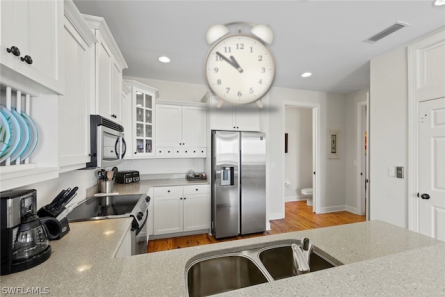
{"hour": 10, "minute": 51}
